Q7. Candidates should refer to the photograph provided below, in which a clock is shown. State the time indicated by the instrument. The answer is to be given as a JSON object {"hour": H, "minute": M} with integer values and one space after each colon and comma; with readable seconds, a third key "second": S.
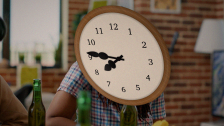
{"hour": 7, "minute": 46}
